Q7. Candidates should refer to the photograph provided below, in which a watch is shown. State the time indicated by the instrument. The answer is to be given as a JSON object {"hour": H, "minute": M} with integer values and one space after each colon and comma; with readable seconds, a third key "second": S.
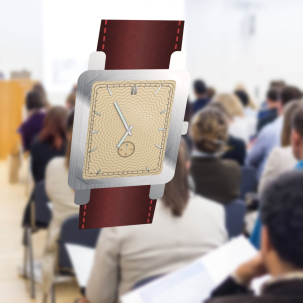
{"hour": 6, "minute": 55}
